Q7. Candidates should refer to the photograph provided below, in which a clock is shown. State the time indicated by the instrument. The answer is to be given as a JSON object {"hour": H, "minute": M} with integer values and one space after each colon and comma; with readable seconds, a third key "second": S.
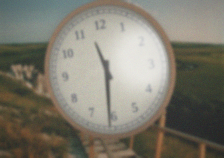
{"hour": 11, "minute": 31}
